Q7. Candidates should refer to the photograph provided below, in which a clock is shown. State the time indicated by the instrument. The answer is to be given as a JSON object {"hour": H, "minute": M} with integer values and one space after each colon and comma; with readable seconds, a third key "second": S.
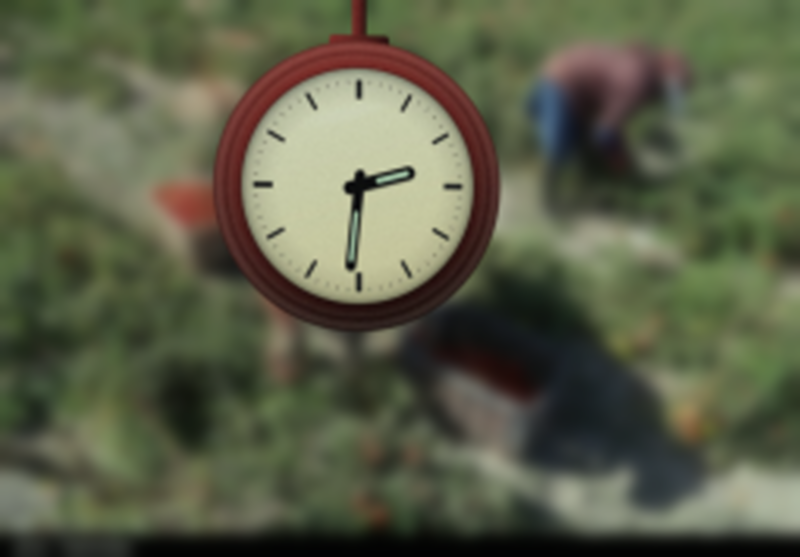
{"hour": 2, "minute": 31}
